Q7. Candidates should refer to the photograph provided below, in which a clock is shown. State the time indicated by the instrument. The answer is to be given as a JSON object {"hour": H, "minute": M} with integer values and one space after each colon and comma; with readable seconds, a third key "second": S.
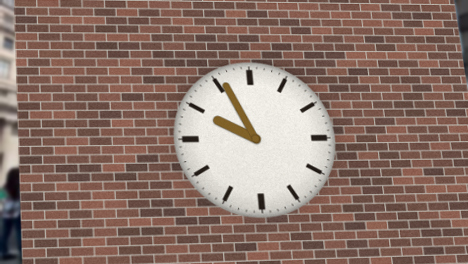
{"hour": 9, "minute": 56}
